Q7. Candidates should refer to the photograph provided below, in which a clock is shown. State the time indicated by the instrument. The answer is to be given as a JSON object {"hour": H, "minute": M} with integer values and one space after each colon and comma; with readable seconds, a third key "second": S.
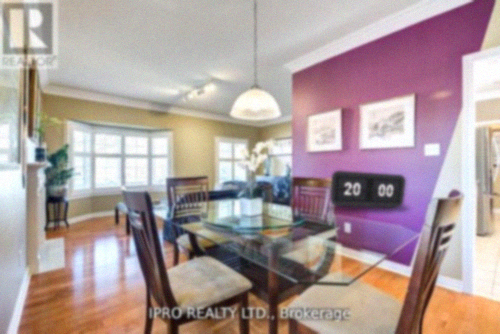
{"hour": 20, "minute": 0}
